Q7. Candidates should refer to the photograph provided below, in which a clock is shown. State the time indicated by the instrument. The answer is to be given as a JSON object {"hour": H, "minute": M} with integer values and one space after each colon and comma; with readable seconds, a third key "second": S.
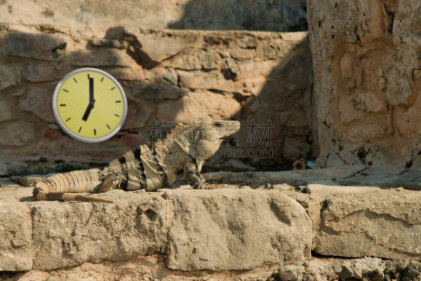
{"hour": 7, "minute": 1}
